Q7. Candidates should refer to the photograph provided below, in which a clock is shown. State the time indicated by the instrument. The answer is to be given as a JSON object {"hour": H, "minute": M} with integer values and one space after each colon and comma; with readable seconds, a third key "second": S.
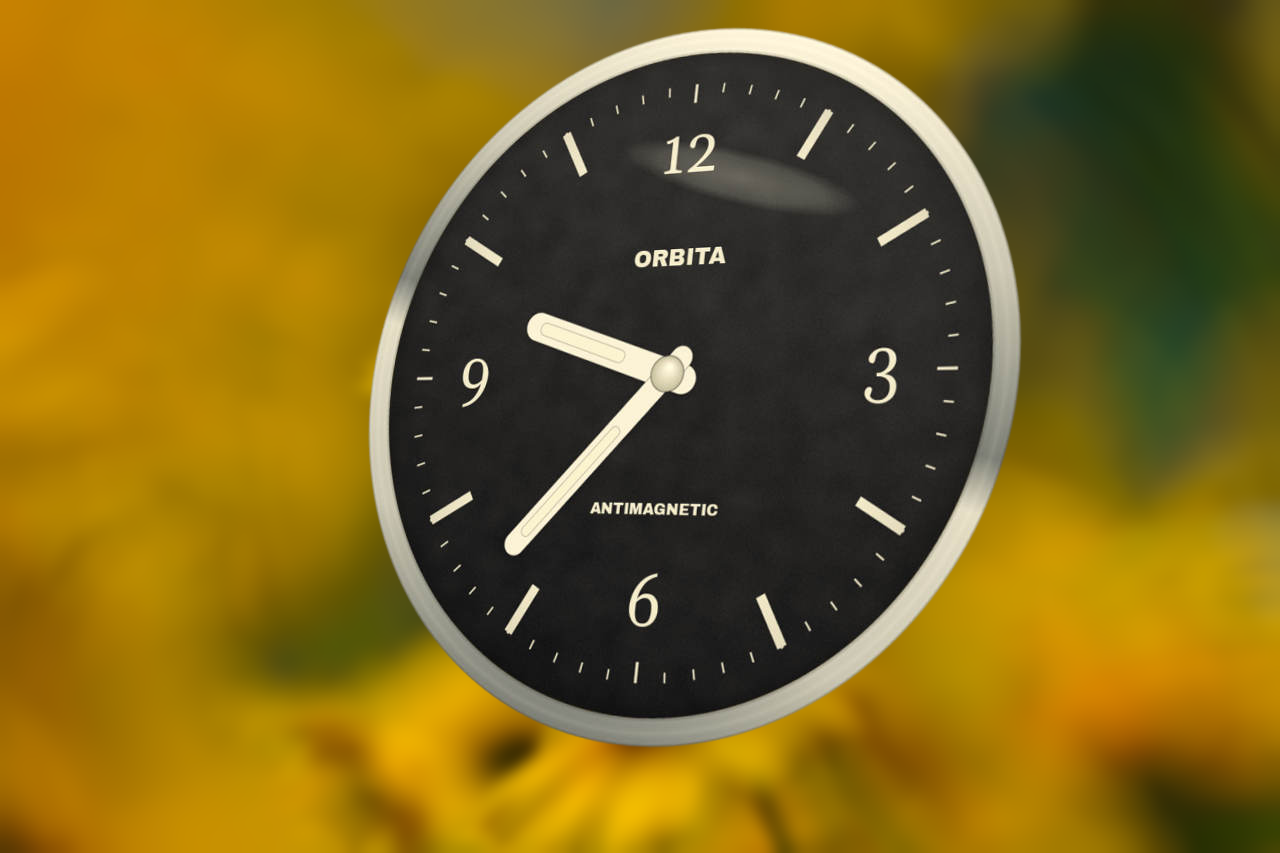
{"hour": 9, "minute": 37}
